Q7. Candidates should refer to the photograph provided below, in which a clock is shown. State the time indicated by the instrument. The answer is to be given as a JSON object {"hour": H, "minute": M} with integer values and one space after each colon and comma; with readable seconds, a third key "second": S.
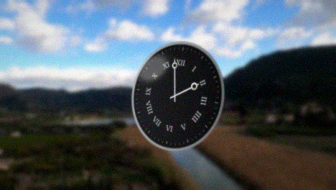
{"hour": 1, "minute": 58}
